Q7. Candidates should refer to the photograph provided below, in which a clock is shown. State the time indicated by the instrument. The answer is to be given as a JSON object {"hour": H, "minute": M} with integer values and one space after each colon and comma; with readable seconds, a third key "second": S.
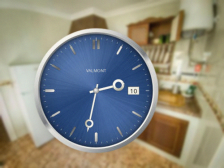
{"hour": 2, "minute": 32}
